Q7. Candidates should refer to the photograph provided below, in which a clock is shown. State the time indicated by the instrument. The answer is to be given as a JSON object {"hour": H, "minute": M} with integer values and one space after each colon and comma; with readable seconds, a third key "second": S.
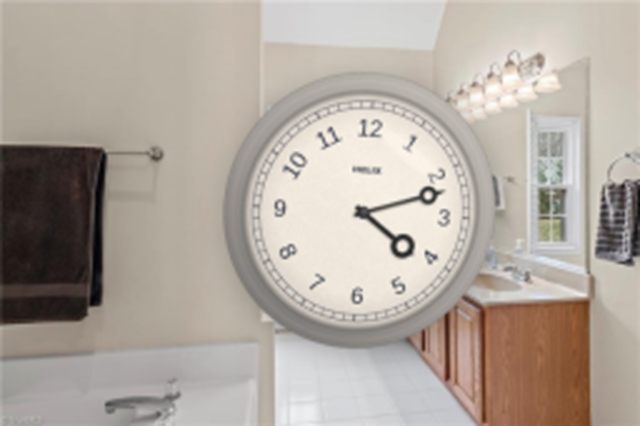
{"hour": 4, "minute": 12}
